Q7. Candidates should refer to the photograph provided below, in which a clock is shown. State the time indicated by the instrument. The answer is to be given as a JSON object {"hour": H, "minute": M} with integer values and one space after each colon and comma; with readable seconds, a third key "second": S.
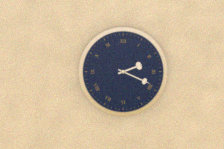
{"hour": 2, "minute": 19}
